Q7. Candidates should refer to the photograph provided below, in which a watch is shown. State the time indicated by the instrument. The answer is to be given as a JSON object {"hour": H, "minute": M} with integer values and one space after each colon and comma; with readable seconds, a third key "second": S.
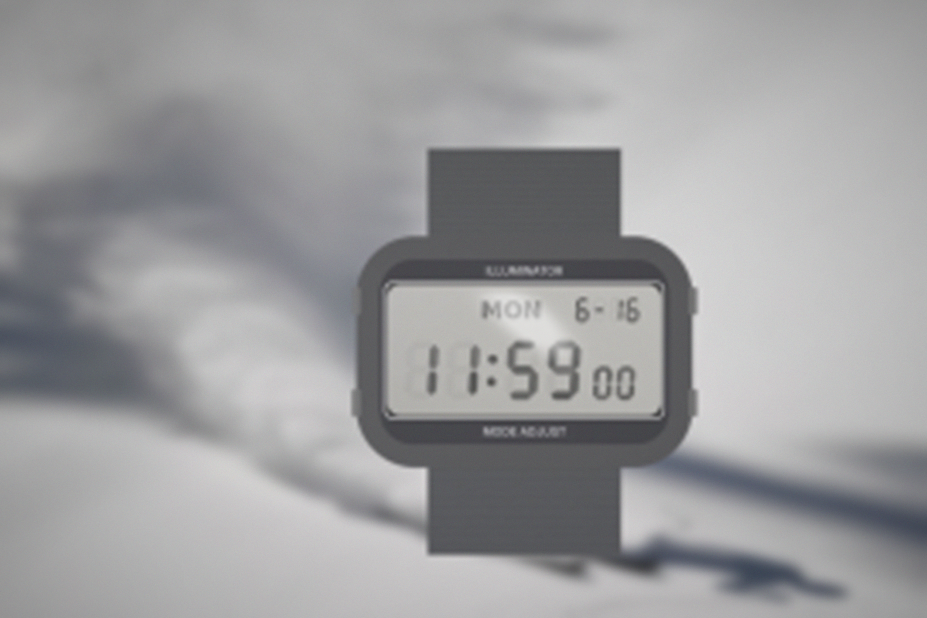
{"hour": 11, "minute": 59, "second": 0}
